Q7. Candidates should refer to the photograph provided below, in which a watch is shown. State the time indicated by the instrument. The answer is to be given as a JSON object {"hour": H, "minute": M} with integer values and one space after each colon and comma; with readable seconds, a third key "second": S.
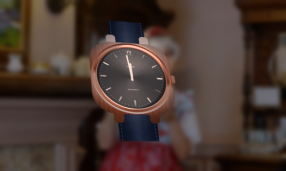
{"hour": 11, "minute": 59}
